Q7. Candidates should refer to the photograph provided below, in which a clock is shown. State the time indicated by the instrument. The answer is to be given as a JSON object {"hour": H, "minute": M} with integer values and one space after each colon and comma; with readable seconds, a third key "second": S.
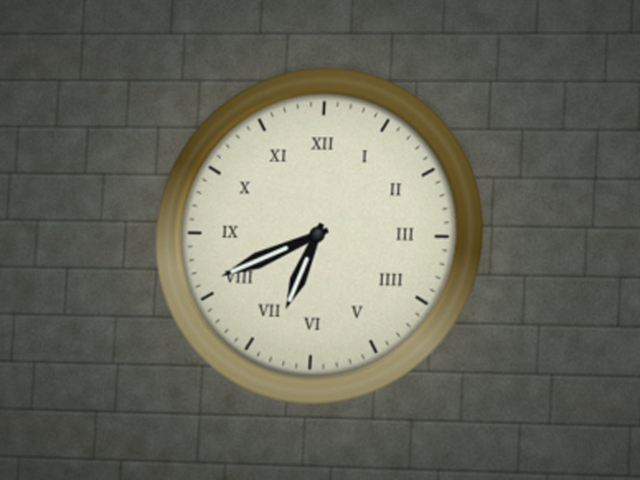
{"hour": 6, "minute": 41}
